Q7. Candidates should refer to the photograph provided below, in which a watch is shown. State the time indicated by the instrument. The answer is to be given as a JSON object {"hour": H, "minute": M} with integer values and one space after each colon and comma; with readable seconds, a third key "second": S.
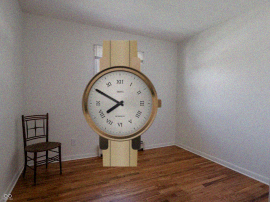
{"hour": 7, "minute": 50}
